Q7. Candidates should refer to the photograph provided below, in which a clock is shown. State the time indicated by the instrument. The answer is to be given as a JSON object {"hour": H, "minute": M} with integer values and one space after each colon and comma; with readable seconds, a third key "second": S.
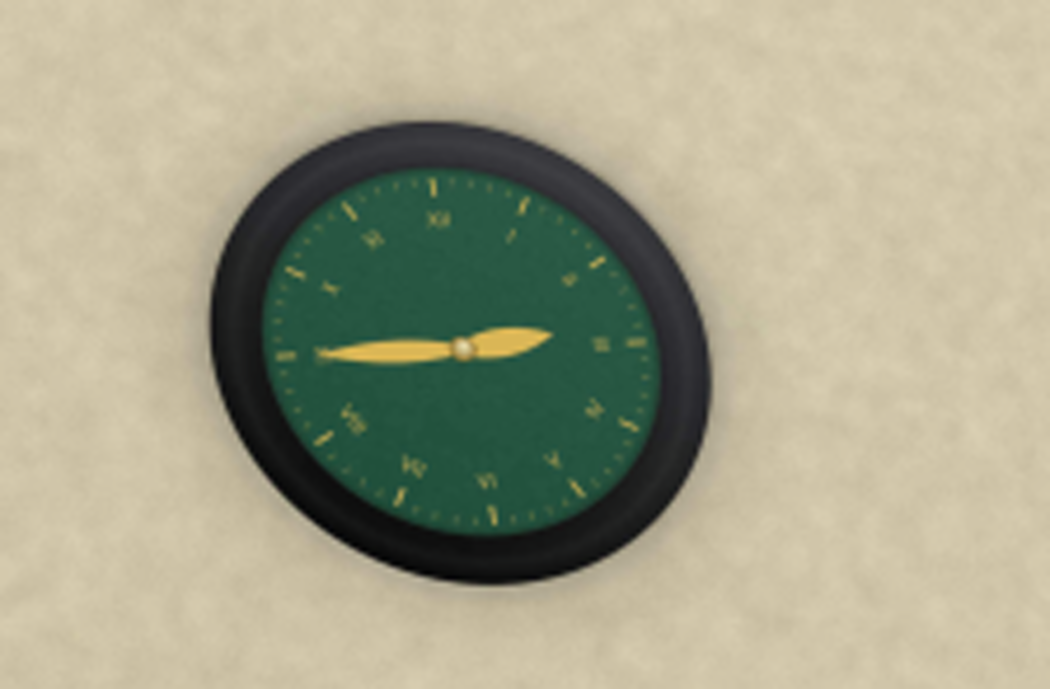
{"hour": 2, "minute": 45}
